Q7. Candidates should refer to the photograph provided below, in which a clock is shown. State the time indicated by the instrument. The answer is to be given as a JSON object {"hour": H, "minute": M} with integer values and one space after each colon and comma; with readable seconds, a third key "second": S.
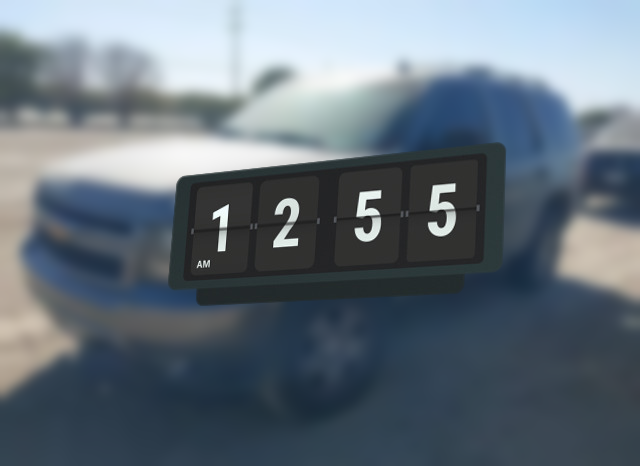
{"hour": 12, "minute": 55}
